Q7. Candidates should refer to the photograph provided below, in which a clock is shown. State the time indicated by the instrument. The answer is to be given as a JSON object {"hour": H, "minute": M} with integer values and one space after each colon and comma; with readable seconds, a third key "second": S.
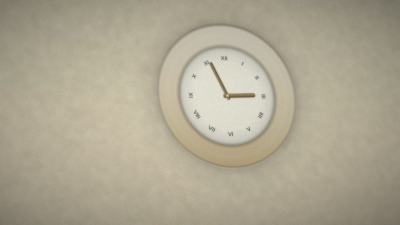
{"hour": 2, "minute": 56}
